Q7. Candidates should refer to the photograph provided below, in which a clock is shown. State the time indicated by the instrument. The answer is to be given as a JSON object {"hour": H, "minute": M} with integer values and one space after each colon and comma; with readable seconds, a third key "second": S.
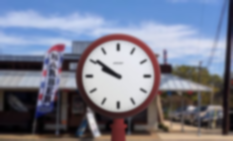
{"hour": 9, "minute": 51}
